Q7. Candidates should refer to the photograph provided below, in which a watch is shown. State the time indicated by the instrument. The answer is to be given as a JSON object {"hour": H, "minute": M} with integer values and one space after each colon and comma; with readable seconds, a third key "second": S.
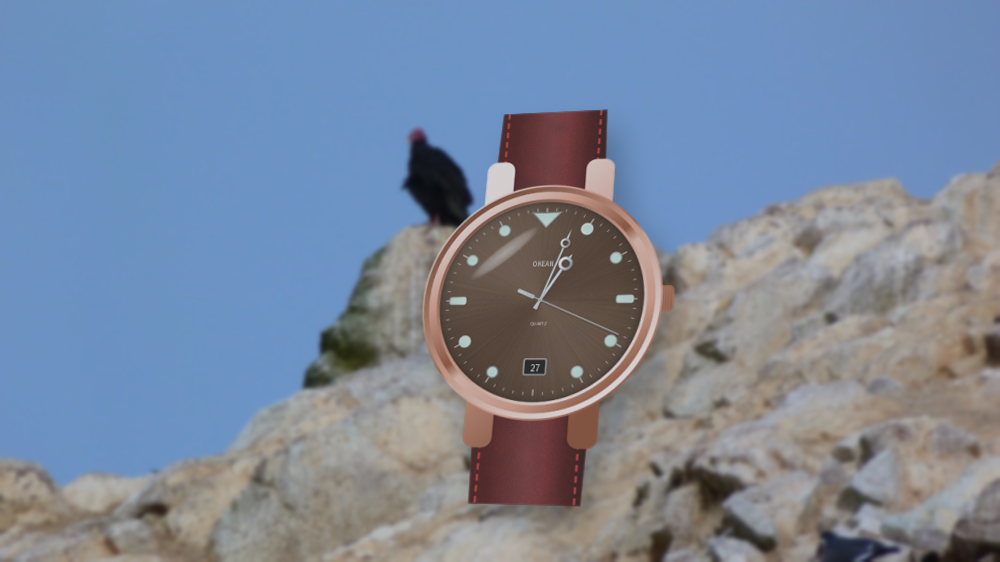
{"hour": 1, "minute": 3, "second": 19}
